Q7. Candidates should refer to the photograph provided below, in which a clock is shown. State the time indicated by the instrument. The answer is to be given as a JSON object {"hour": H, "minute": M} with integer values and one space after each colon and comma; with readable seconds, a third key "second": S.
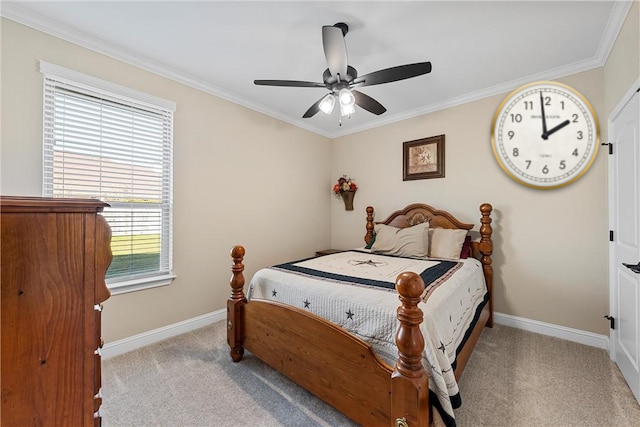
{"hour": 1, "minute": 59}
